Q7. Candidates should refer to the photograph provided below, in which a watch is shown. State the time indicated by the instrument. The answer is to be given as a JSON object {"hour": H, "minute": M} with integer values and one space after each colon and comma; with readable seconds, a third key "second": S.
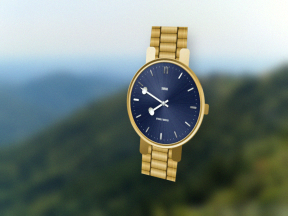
{"hour": 7, "minute": 49}
